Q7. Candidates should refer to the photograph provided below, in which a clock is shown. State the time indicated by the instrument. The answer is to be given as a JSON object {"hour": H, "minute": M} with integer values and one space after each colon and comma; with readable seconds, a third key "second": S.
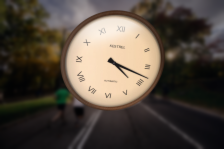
{"hour": 4, "minute": 18}
